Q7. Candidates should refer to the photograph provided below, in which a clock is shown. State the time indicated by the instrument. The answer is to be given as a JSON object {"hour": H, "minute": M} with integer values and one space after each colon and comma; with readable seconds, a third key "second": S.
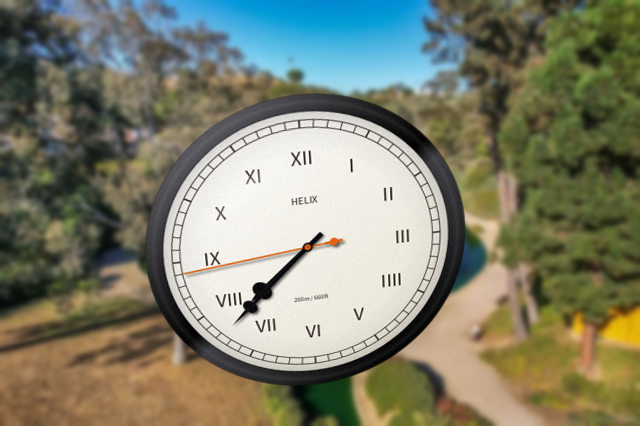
{"hour": 7, "minute": 37, "second": 44}
